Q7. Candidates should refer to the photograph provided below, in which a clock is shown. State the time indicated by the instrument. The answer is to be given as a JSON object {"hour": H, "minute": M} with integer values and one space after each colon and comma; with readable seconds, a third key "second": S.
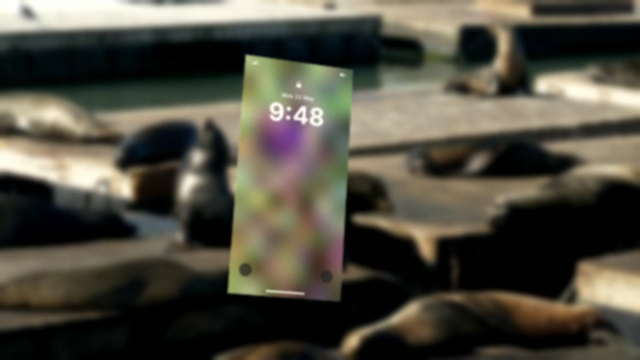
{"hour": 9, "minute": 48}
